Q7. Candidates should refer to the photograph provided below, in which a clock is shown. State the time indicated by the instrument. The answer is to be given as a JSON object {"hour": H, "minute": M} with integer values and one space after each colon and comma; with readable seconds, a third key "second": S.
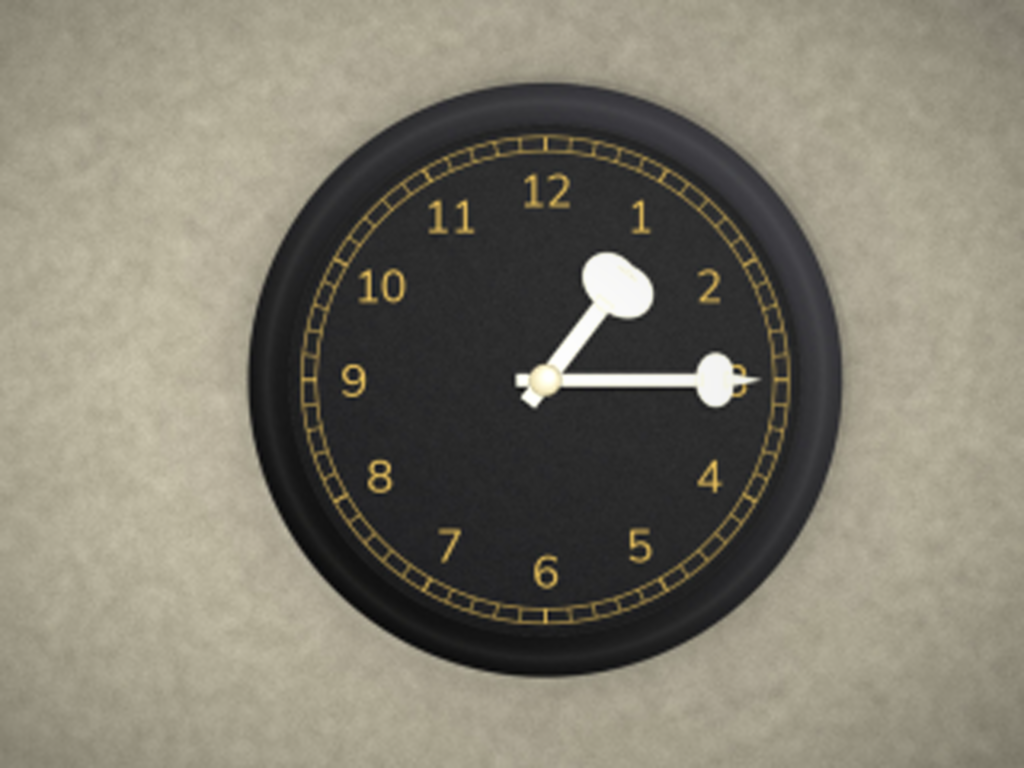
{"hour": 1, "minute": 15}
